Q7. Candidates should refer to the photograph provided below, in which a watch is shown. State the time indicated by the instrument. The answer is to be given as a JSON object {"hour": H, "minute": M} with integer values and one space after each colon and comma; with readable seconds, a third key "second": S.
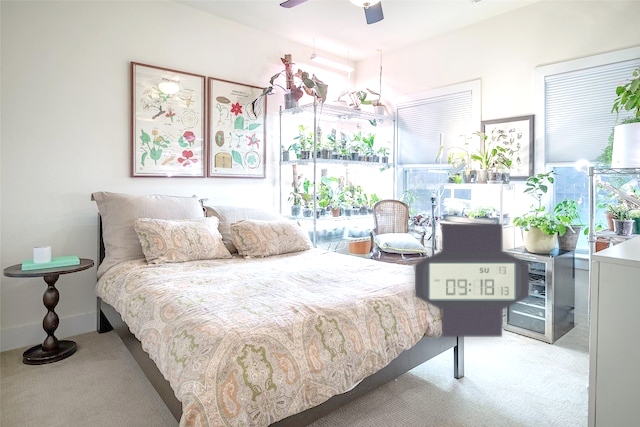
{"hour": 9, "minute": 18}
